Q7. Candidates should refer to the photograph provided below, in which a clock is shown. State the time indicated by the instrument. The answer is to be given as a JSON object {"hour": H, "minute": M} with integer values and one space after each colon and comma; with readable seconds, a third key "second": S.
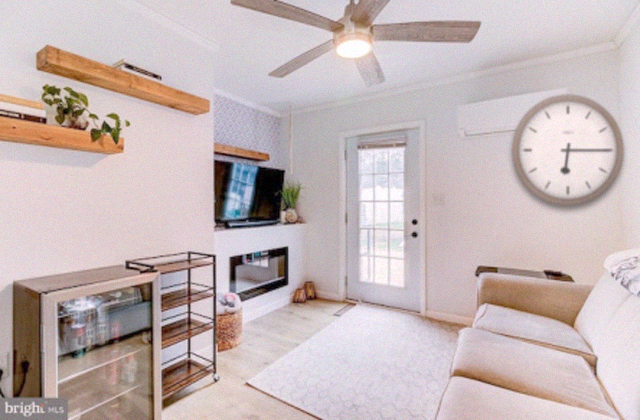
{"hour": 6, "minute": 15}
